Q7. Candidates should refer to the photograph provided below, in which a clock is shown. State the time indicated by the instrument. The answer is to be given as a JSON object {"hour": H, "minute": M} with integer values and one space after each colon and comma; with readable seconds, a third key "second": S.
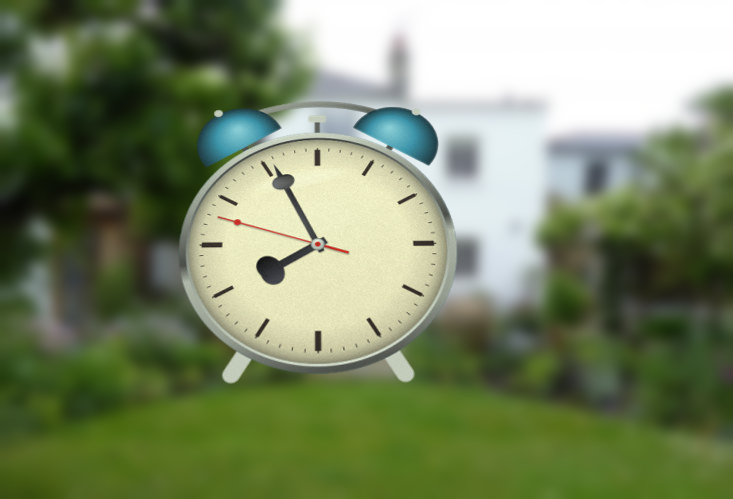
{"hour": 7, "minute": 55, "second": 48}
